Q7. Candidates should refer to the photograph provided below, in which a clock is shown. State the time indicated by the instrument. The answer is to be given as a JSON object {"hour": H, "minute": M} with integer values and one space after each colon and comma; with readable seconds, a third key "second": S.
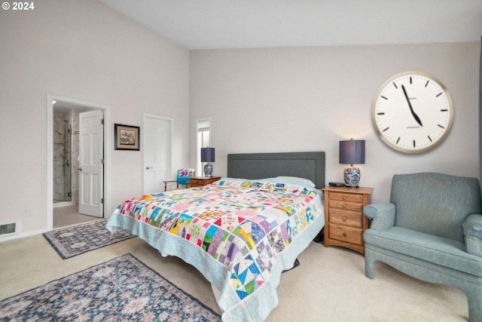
{"hour": 4, "minute": 57}
